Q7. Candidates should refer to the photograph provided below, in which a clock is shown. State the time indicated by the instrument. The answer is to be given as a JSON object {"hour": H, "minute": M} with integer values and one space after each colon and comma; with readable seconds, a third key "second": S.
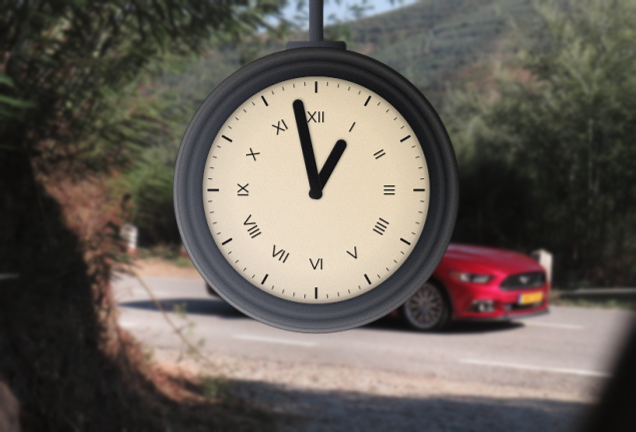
{"hour": 12, "minute": 58}
